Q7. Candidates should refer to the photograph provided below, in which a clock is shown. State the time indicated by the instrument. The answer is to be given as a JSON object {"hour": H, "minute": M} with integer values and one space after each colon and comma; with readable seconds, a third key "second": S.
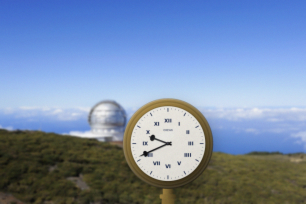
{"hour": 9, "minute": 41}
